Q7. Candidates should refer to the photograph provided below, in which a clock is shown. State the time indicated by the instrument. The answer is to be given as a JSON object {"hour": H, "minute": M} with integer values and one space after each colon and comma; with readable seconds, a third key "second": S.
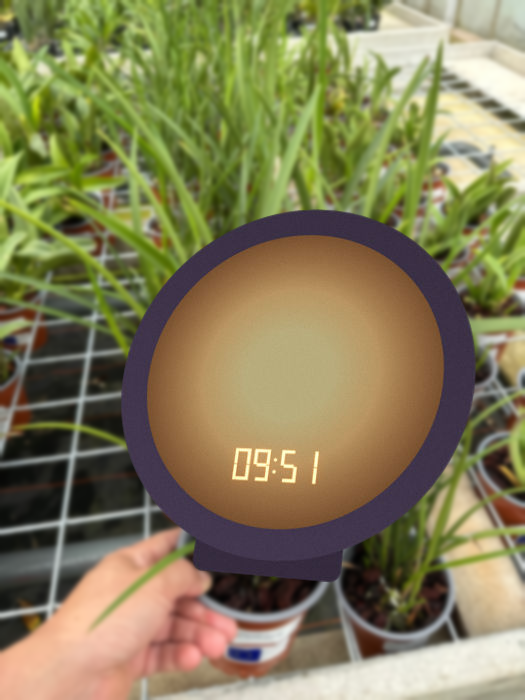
{"hour": 9, "minute": 51}
